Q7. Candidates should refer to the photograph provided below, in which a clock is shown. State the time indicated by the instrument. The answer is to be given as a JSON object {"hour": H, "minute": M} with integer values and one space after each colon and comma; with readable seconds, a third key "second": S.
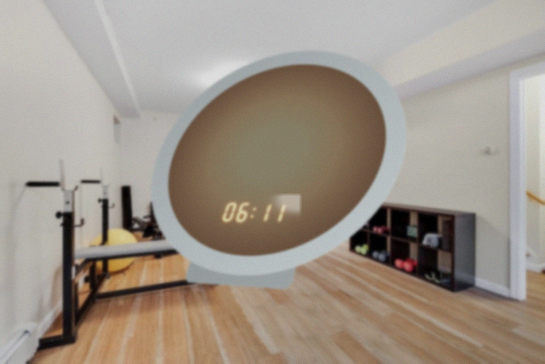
{"hour": 6, "minute": 11}
